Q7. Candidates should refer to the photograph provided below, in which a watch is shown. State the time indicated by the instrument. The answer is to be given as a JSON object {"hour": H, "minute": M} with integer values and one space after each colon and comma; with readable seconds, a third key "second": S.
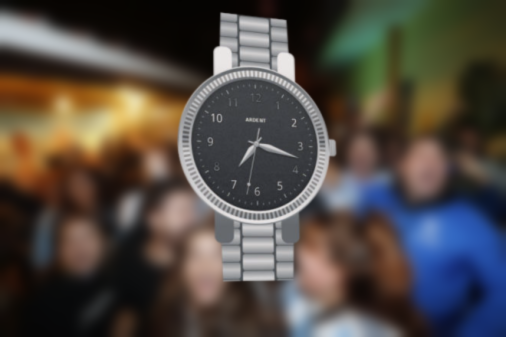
{"hour": 7, "minute": 17, "second": 32}
